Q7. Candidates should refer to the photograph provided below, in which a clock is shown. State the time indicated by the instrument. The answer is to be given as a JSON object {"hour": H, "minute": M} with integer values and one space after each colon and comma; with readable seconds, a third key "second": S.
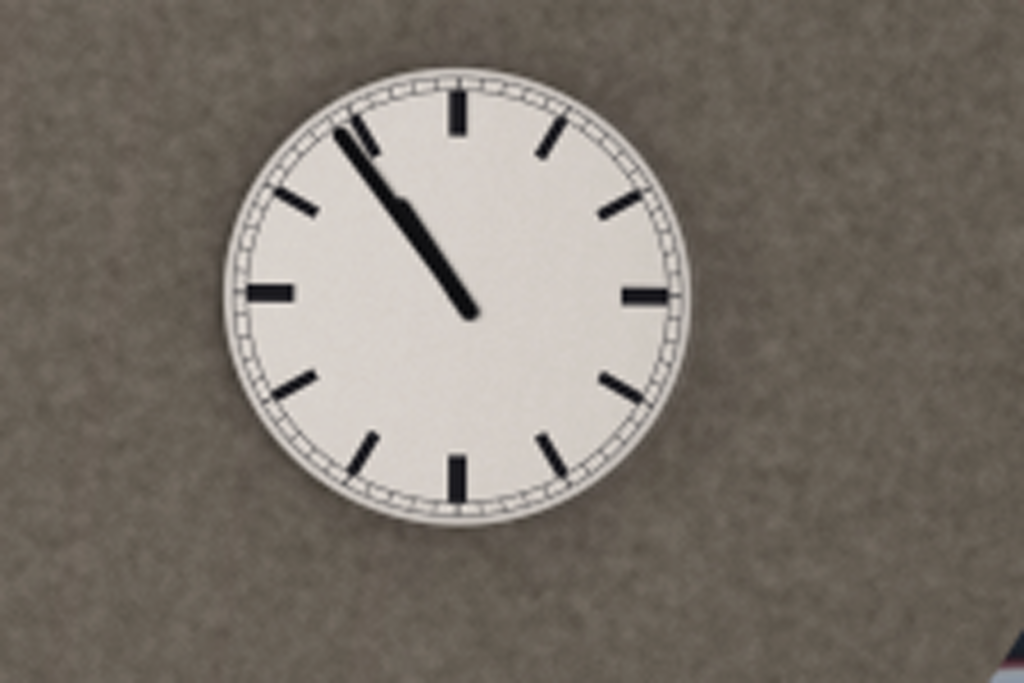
{"hour": 10, "minute": 54}
